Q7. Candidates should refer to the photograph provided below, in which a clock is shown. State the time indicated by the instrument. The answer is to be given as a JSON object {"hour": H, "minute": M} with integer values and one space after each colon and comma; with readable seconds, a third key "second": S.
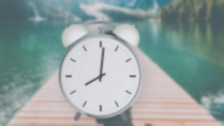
{"hour": 8, "minute": 1}
